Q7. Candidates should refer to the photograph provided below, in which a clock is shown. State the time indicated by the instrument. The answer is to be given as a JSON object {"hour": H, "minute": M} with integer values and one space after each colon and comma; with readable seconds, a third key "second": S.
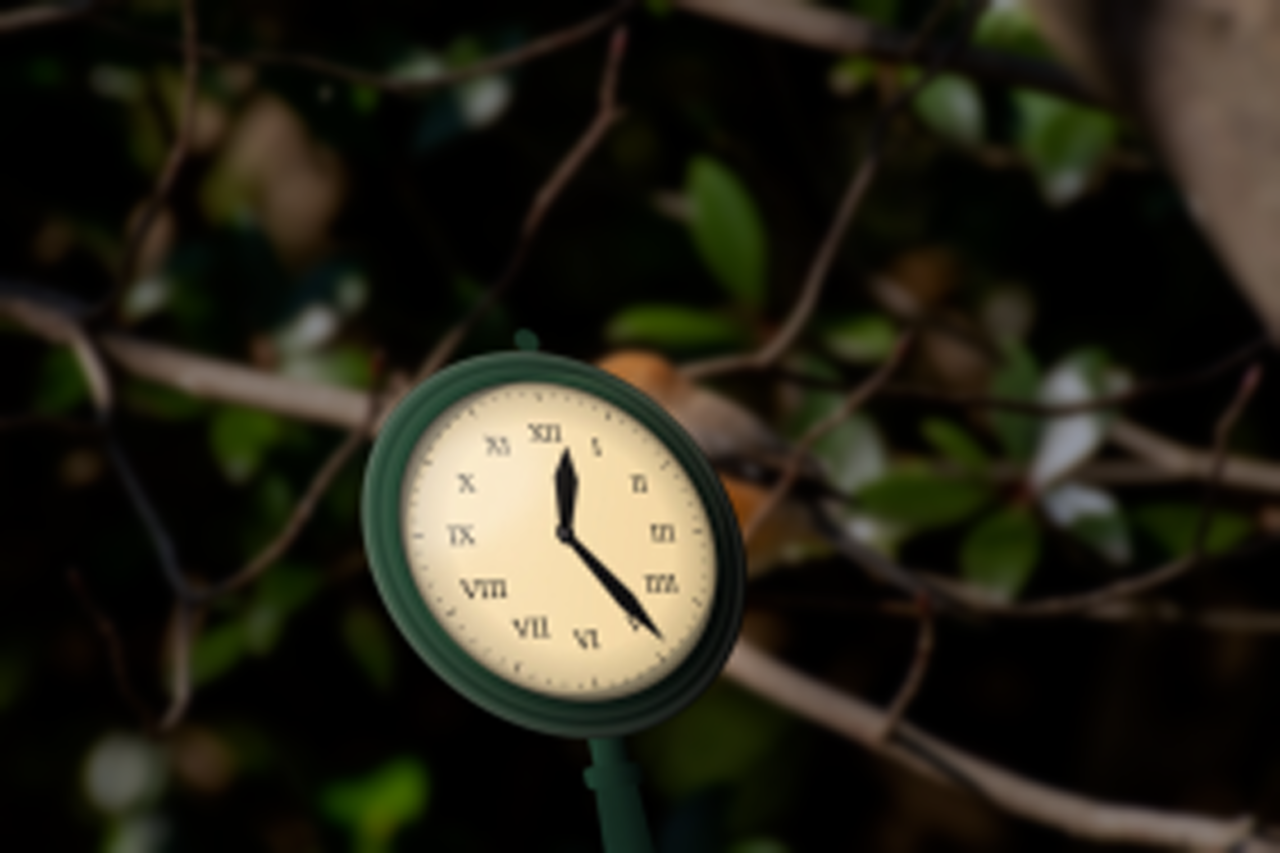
{"hour": 12, "minute": 24}
